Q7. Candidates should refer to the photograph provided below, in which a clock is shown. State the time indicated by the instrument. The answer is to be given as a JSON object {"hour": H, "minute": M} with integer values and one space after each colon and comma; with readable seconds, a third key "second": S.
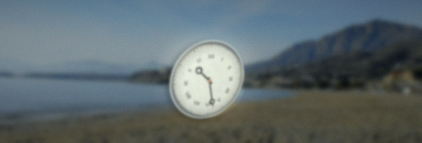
{"hour": 10, "minute": 28}
